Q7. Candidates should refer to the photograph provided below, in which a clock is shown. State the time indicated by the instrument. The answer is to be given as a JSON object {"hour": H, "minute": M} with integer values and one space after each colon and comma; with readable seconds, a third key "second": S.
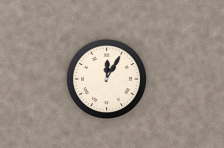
{"hour": 12, "minute": 5}
